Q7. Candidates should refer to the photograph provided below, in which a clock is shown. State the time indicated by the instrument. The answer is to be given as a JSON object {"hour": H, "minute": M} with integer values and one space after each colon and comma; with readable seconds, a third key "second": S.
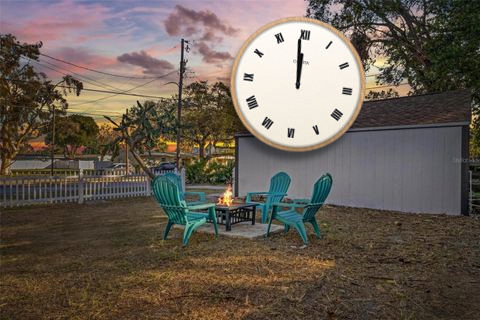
{"hour": 11, "minute": 59}
